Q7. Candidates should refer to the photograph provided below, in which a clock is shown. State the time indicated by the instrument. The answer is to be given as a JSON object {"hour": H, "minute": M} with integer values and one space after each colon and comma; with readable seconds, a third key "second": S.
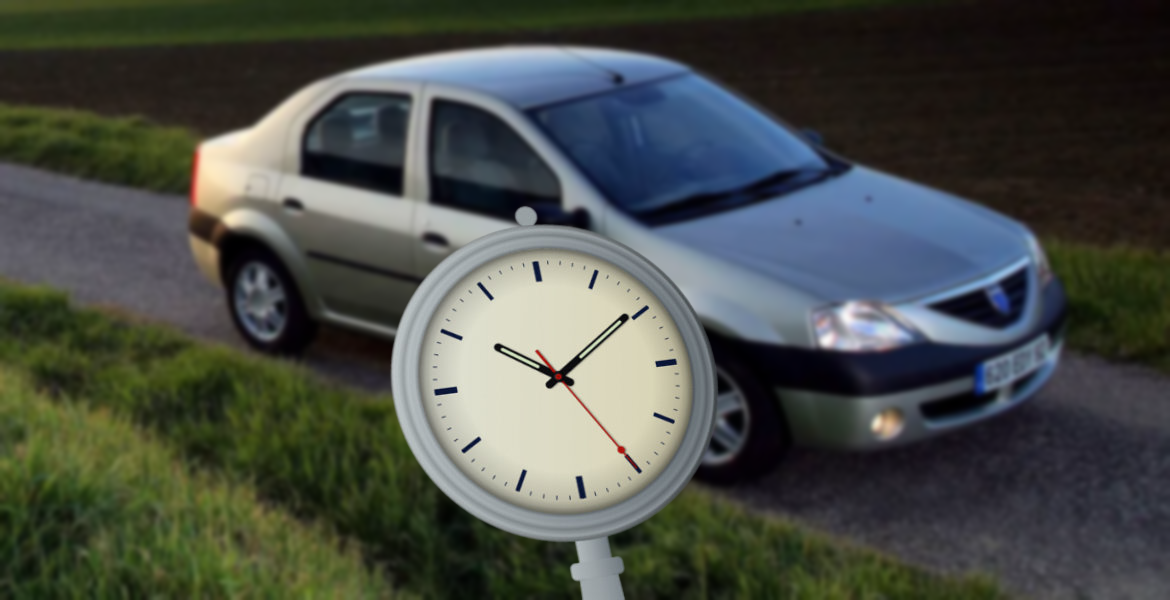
{"hour": 10, "minute": 9, "second": 25}
